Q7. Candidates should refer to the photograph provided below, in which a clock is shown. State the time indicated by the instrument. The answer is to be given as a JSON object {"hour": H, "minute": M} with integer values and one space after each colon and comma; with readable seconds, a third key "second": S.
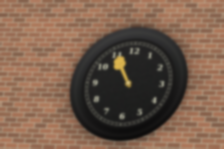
{"hour": 10, "minute": 55}
